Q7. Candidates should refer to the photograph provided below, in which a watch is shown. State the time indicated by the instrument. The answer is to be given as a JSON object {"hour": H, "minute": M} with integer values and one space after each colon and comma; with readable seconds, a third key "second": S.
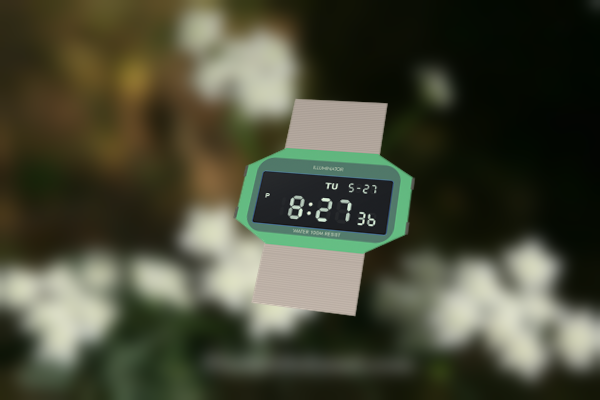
{"hour": 8, "minute": 27, "second": 36}
